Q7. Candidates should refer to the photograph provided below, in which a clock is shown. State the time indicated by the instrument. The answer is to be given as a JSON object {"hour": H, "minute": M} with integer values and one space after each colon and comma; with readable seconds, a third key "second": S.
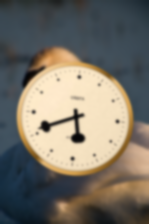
{"hour": 5, "minute": 41}
